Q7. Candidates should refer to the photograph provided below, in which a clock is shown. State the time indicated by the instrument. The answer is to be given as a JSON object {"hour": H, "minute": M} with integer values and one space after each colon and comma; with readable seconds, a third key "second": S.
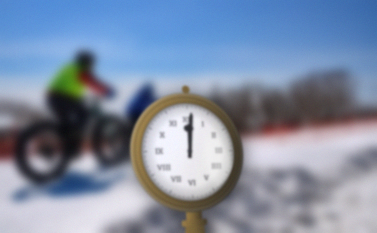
{"hour": 12, "minute": 1}
